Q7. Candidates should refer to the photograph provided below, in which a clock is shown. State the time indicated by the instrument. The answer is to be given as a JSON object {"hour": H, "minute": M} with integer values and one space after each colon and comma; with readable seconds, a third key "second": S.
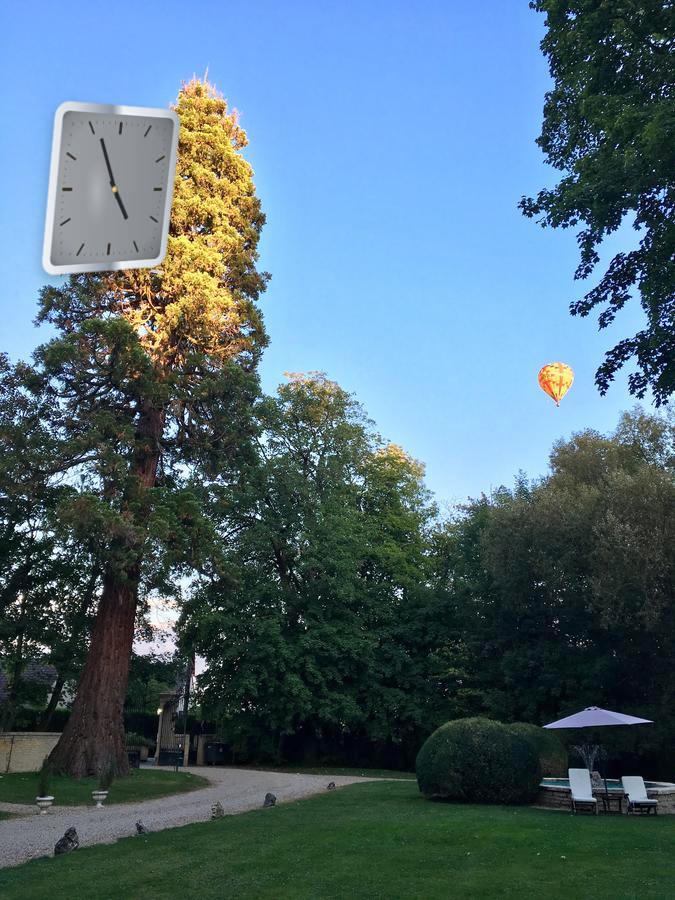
{"hour": 4, "minute": 56}
